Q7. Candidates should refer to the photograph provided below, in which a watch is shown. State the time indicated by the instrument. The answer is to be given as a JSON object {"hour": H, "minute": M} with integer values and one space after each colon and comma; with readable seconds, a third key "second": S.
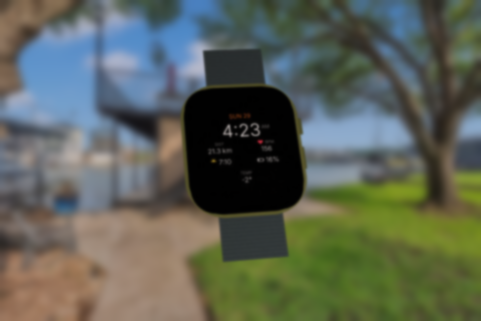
{"hour": 4, "minute": 23}
